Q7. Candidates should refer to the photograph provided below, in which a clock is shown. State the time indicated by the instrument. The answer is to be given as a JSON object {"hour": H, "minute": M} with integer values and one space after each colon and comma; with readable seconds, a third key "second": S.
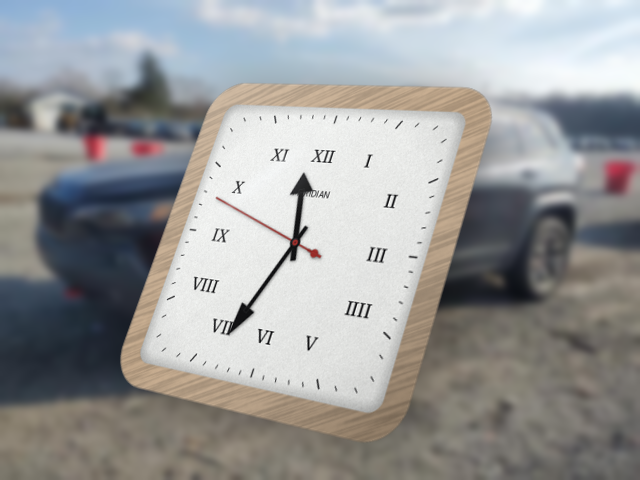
{"hour": 11, "minute": 33, "second": 48}
